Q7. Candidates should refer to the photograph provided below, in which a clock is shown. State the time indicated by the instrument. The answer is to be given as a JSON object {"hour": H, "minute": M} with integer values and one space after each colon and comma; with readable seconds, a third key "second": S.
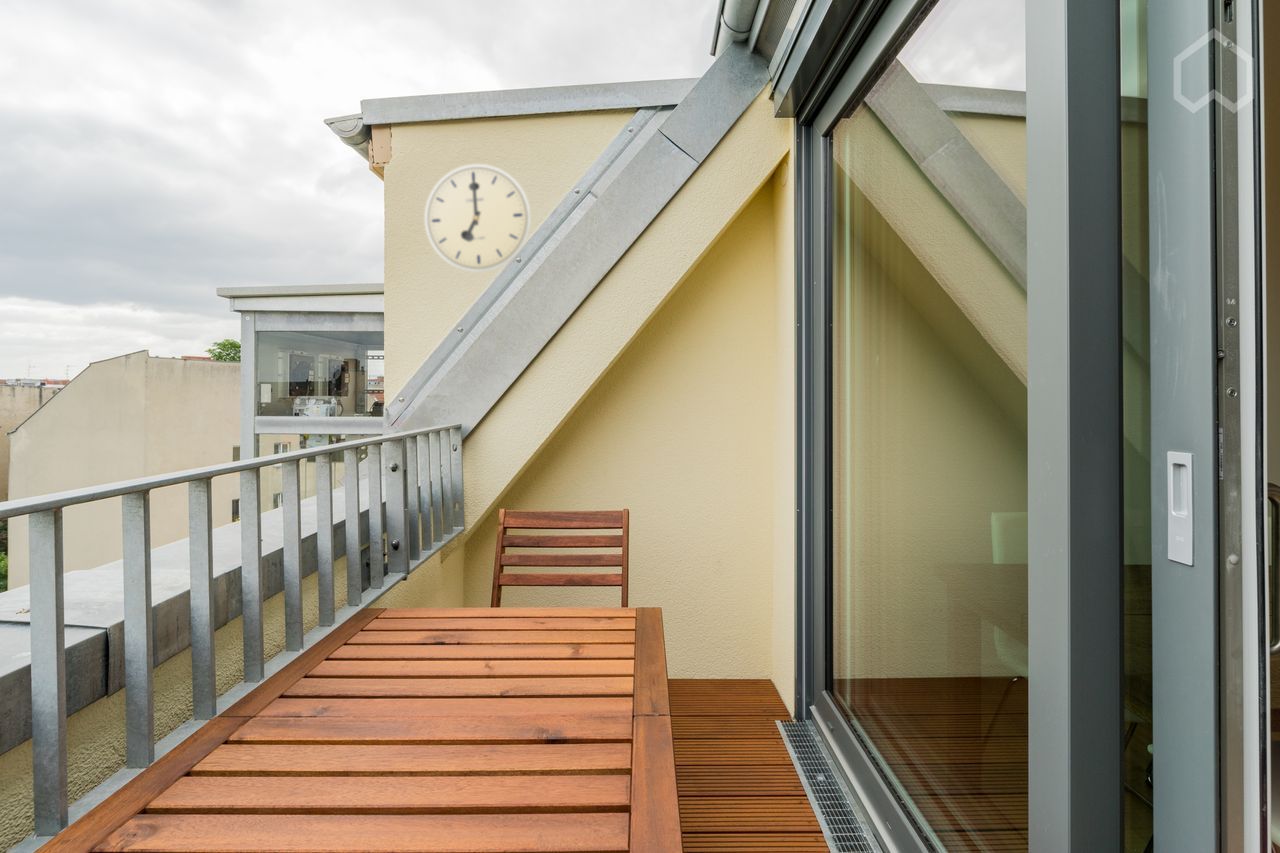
{"hour": 7, "minute": 0}
